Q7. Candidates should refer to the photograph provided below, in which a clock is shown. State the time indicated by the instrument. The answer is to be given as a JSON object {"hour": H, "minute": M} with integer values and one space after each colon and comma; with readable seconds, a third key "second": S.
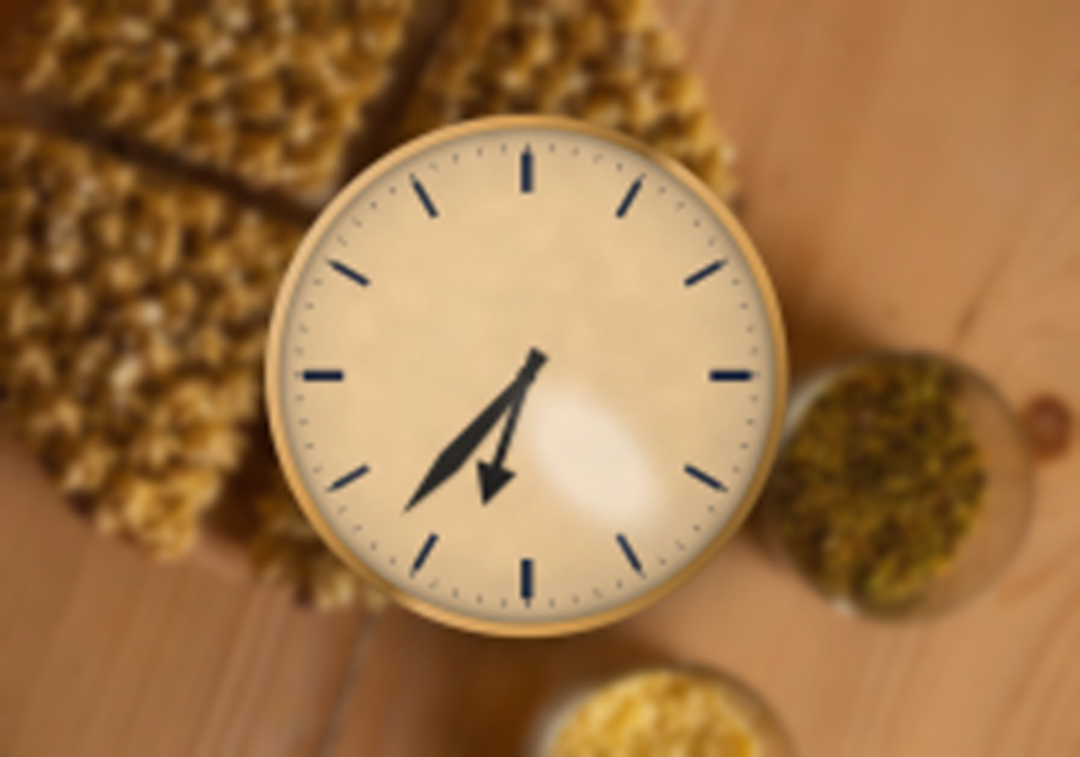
{"hour": 6, "minute": 37}
